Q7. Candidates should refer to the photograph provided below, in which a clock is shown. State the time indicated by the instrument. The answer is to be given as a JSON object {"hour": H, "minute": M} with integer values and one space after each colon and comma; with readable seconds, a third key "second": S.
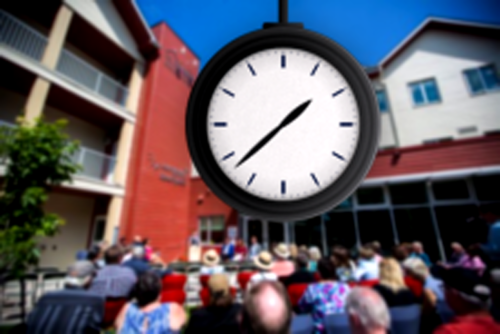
{"hour": 1, "minute": 38}
